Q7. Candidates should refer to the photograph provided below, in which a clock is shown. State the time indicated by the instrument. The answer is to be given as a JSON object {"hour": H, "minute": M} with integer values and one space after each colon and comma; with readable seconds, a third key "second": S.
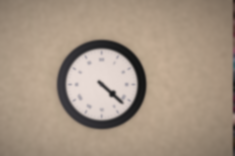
{"hour": 4, "minute": 22}
